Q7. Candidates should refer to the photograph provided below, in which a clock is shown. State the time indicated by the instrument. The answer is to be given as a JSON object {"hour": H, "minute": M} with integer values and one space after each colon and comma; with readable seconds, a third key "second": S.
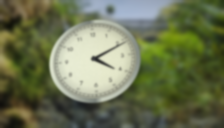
{"hour": 4, "minute": 11}
